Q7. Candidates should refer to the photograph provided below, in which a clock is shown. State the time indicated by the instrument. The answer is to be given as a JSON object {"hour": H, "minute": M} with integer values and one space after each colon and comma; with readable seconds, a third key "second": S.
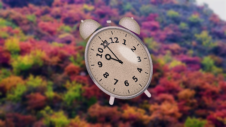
{"hour": 9, "minute": 55}
